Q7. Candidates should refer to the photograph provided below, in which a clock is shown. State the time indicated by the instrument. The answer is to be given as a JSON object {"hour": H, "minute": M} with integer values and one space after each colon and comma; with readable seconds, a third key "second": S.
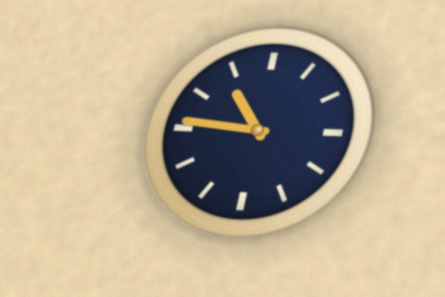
{"hour": 10, "minute": 46}
